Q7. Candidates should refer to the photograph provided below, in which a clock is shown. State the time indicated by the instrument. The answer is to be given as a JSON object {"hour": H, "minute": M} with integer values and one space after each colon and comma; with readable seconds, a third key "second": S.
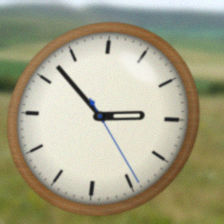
{"hour": 2, "minute": 52, "second": 24}
